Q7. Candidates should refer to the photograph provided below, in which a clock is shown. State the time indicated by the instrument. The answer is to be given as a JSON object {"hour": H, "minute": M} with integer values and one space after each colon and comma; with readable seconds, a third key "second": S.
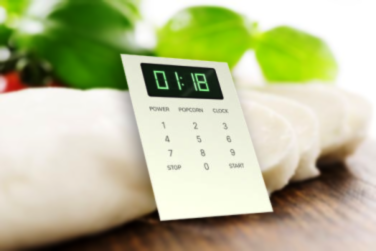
{"hour": 1, "minute": 18}
